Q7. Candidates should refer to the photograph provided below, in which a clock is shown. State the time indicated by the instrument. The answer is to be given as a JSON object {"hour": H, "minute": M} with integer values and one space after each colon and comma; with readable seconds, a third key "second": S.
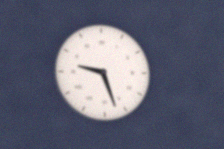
{"hour": 9, "minute": 27}
